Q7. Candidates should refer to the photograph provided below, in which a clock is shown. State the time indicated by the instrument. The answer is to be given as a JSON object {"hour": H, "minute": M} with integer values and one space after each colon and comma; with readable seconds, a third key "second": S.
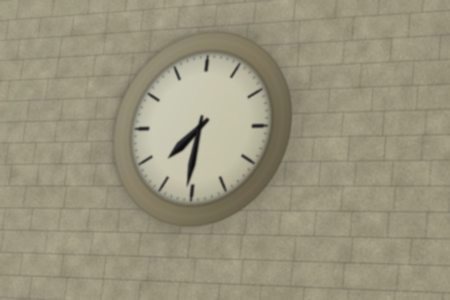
{"hour": 7, "minute": 31}
